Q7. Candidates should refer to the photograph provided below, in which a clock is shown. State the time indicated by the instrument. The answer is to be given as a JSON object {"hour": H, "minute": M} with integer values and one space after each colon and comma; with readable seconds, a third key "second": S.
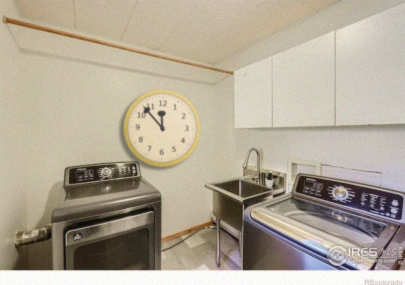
{"hour": 11, "minute": 53}
